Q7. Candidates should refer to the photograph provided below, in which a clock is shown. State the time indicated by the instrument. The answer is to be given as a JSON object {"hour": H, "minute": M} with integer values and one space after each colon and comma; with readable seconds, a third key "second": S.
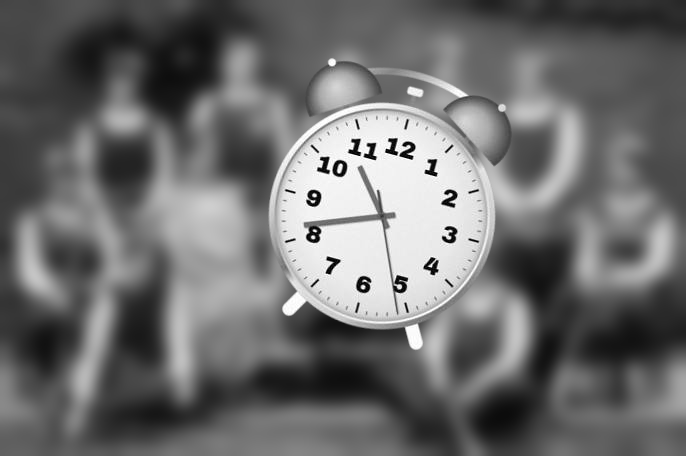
{"hour": 10, "minute": 41, "second": 26}
